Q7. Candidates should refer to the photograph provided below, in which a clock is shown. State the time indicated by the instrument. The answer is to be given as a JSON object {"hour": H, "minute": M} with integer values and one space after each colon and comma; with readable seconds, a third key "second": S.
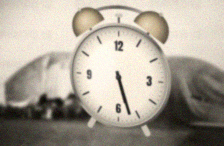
{"hour": 5, "minute": 27}
